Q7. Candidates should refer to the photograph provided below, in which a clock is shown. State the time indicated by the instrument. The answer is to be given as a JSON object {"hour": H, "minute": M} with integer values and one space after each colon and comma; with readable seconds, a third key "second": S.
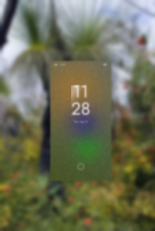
{"hour": 11, "minute": 28}
